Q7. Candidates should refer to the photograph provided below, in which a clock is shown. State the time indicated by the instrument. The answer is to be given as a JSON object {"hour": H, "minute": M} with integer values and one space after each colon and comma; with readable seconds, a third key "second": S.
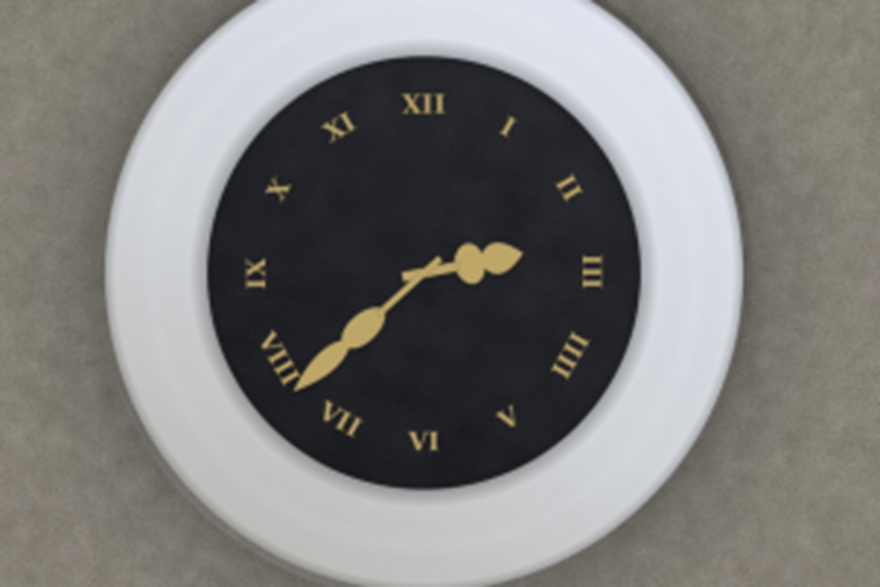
{"hour": 2, "minute": 38}
